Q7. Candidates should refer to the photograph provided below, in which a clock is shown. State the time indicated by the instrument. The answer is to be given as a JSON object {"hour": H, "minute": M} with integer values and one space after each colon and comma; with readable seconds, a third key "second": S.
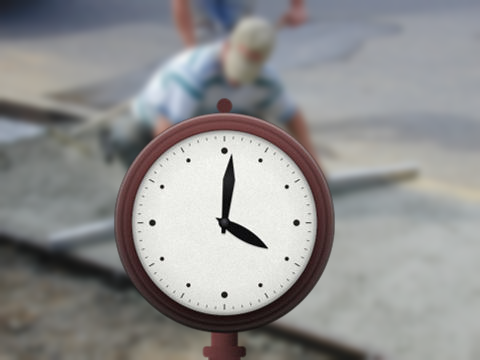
{"hour": 4, "minute": 1}
